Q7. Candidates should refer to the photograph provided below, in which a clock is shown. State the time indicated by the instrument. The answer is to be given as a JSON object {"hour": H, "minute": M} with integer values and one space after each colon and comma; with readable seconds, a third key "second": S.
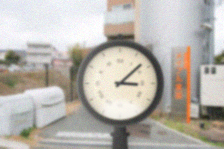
{"hour": 3, "minute": 8}
